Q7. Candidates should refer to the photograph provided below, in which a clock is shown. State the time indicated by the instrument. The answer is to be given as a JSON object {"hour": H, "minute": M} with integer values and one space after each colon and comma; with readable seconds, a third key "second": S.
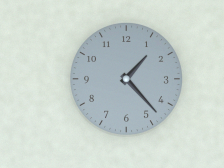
{"hour": 1, "minute": 23}
